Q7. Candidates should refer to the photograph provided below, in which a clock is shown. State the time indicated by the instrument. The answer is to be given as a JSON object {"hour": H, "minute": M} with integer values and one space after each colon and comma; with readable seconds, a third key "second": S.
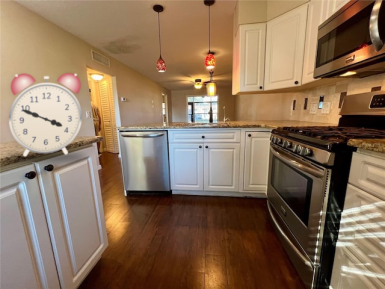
{"hour": 3, "minute": 49}
